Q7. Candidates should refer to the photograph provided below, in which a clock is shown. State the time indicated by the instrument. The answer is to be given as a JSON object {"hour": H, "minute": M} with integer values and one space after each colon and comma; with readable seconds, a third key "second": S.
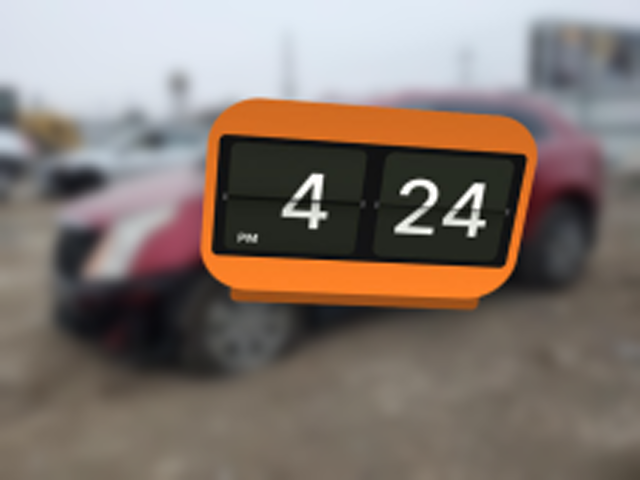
{"hour": 4, "minute": 24}
